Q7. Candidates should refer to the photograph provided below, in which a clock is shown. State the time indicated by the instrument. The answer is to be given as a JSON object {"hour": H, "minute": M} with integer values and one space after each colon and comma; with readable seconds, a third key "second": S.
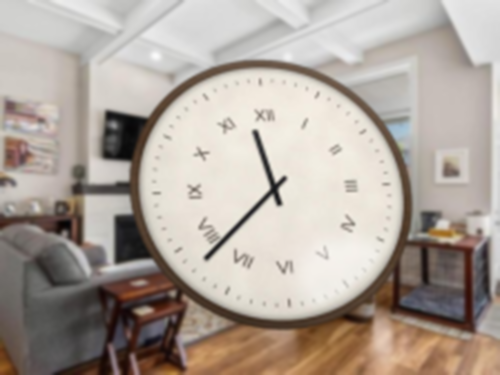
{"hour": 11, "minute": 38}
